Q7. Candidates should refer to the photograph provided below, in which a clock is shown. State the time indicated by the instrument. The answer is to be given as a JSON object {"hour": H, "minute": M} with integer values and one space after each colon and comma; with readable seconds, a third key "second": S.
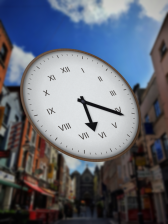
{"hour": 6, "minute": 21}
